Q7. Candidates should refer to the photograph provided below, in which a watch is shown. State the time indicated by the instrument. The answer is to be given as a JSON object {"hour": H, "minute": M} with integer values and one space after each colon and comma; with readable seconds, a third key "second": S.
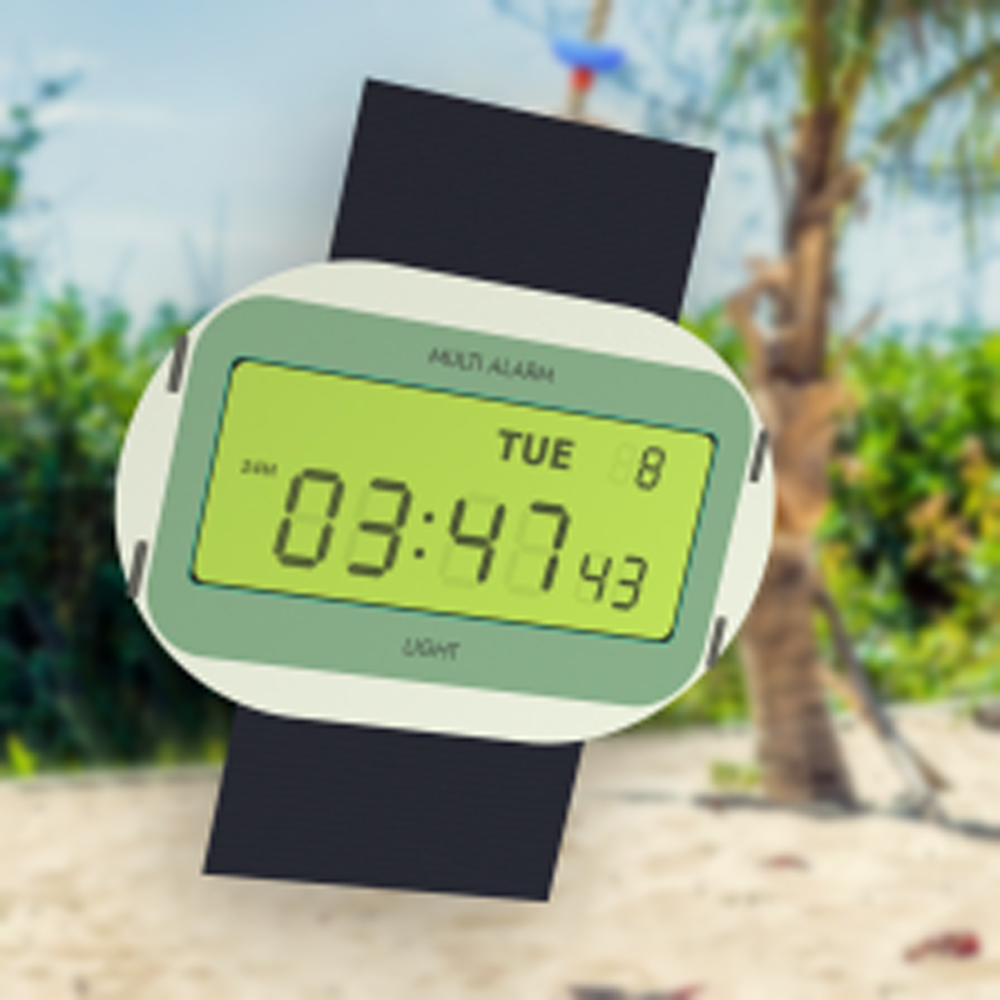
{"hour": 3, "minute": 47, "second": 43}
